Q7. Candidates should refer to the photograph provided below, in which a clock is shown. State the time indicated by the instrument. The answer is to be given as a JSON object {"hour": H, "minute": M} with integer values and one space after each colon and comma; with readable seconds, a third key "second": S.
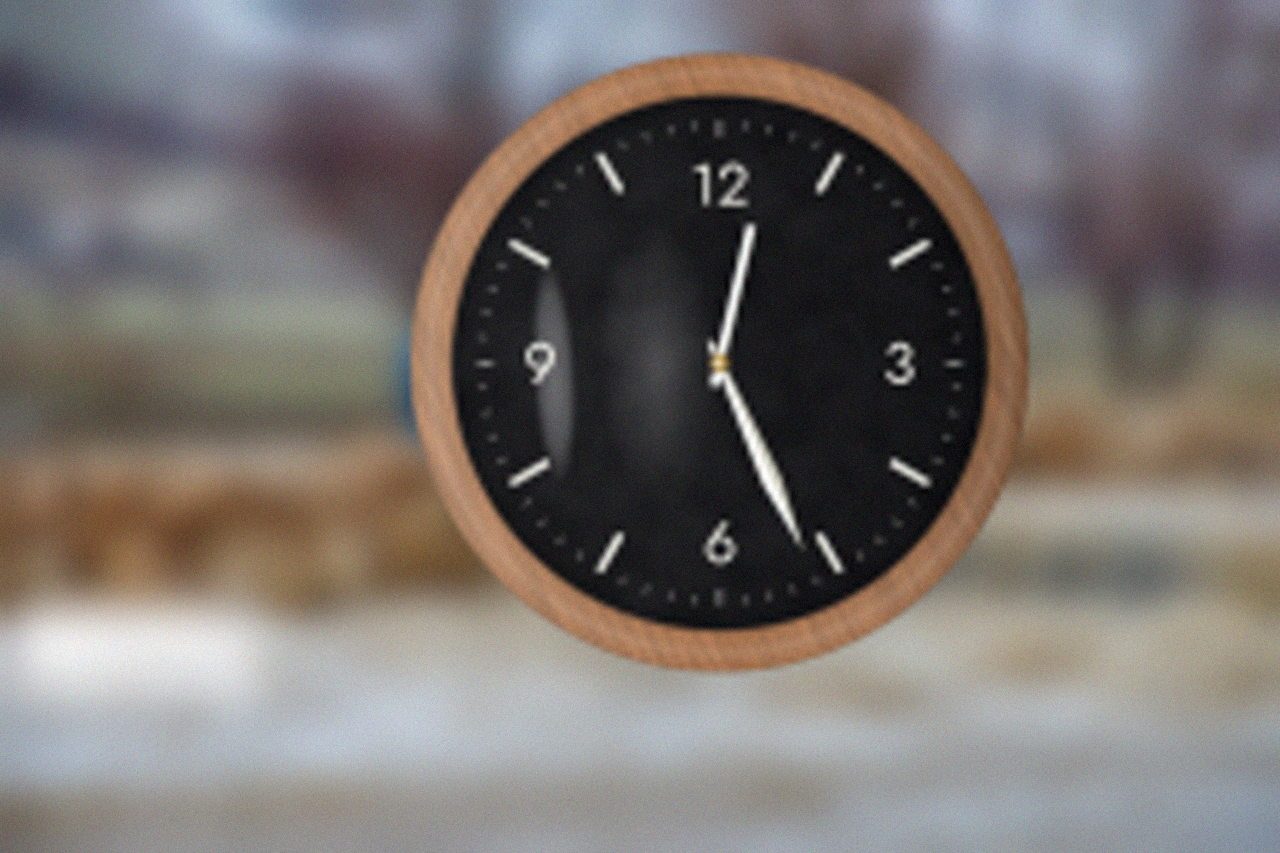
{"hour": 12, "minute": 26}
